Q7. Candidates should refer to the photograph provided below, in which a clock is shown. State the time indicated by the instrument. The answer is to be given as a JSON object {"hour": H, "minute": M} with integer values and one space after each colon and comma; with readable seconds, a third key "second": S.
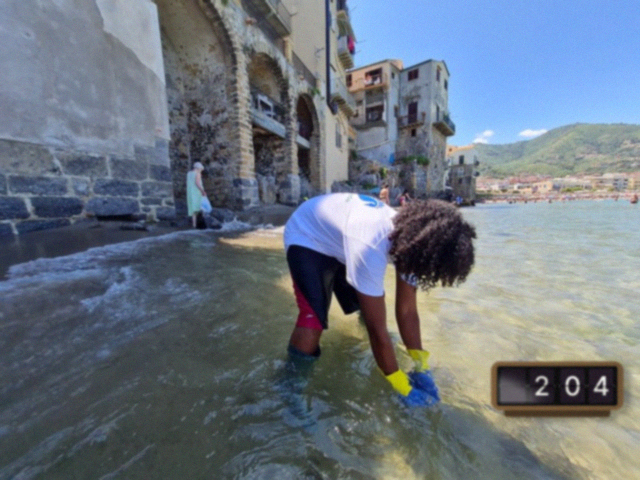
{"hour": 2, "minute": 4}
